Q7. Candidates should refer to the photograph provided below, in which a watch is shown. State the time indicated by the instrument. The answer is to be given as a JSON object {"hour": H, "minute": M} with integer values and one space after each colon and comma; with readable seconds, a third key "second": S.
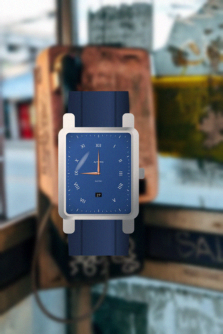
{"hour": 9, "minute": 0}
